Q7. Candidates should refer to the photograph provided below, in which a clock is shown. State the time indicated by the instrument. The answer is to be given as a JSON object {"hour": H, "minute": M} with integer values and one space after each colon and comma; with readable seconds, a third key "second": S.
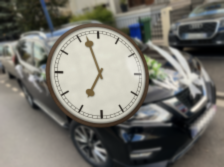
{"hour": 6, "minute": 57}
